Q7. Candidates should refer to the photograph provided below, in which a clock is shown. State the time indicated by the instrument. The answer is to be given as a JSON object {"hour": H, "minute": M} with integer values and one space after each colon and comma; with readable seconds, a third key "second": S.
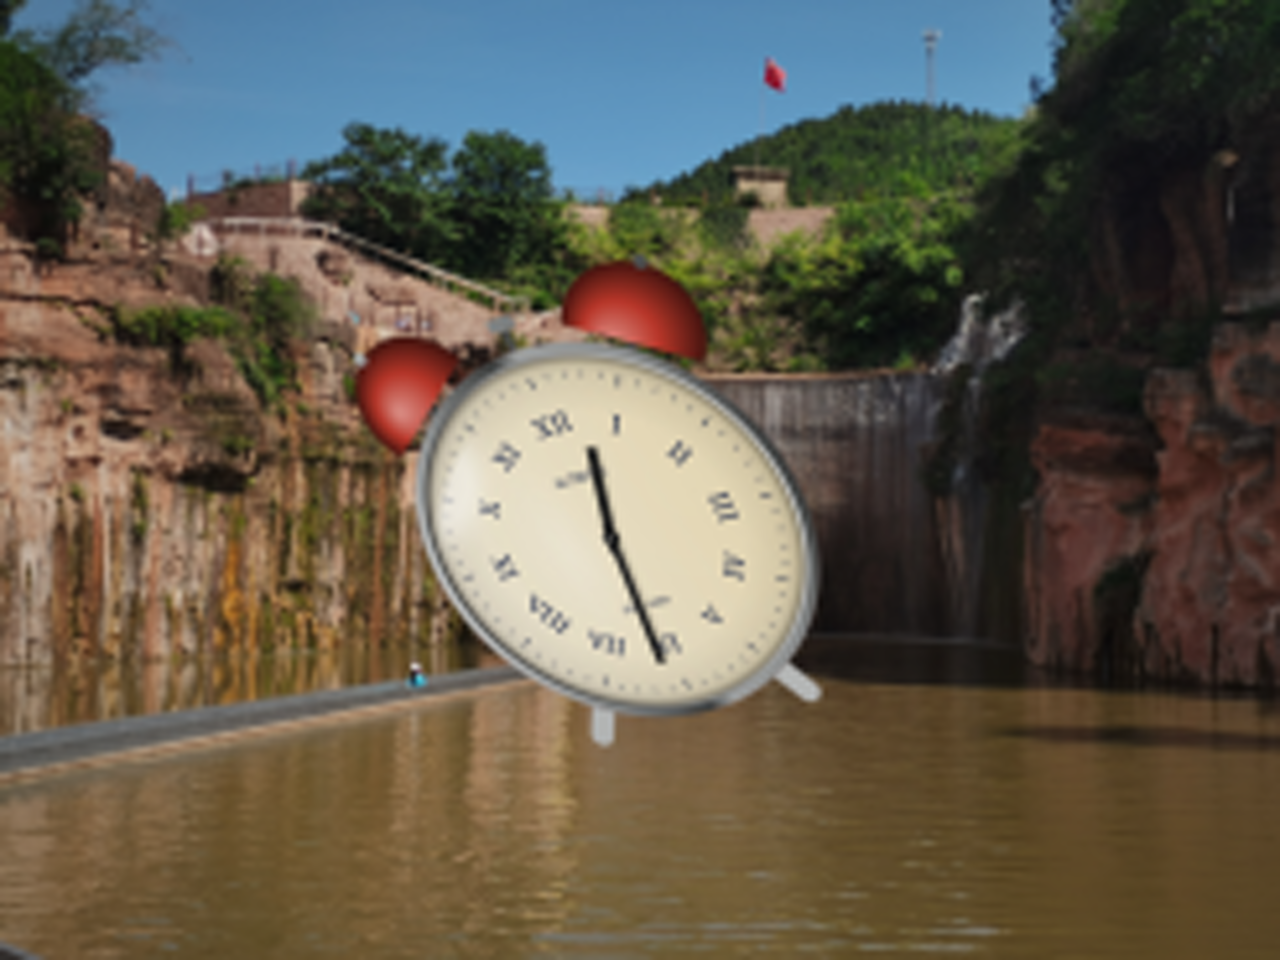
{"hour": 12, "minute": 31}
